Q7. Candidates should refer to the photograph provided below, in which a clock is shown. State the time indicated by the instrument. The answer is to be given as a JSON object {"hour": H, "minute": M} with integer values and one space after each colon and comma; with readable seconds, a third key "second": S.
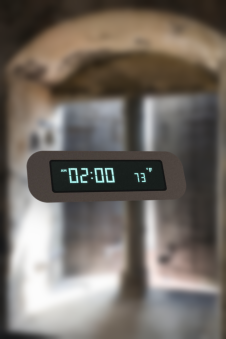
{"hour": 2, "minute": 0}
